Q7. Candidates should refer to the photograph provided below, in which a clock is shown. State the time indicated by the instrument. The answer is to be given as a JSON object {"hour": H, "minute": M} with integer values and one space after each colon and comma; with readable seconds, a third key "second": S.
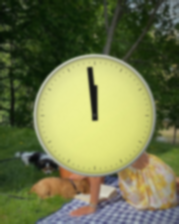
{"hour": 11, "minute": 59}
